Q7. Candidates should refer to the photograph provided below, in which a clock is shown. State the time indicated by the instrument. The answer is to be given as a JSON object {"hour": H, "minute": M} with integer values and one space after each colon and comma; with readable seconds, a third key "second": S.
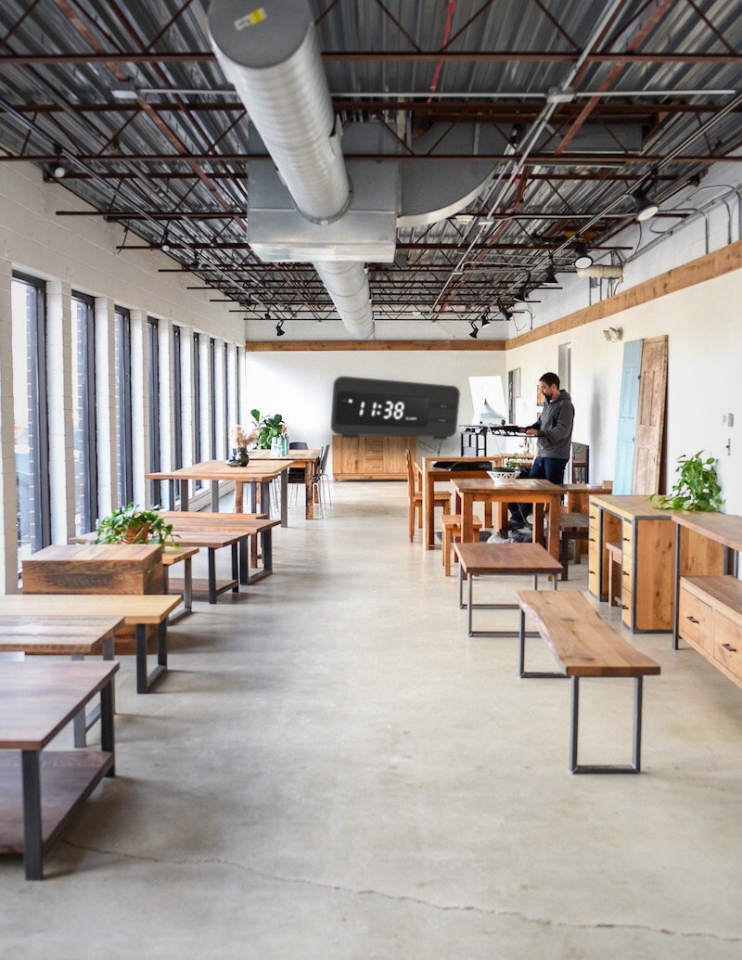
{"hour": 11, "minute": 38}
